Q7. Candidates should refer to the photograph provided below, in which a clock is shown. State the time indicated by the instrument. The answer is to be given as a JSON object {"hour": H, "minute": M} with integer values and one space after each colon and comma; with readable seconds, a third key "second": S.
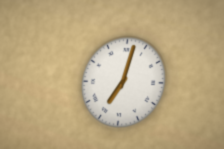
{"hour": 7, "minute": 2}
